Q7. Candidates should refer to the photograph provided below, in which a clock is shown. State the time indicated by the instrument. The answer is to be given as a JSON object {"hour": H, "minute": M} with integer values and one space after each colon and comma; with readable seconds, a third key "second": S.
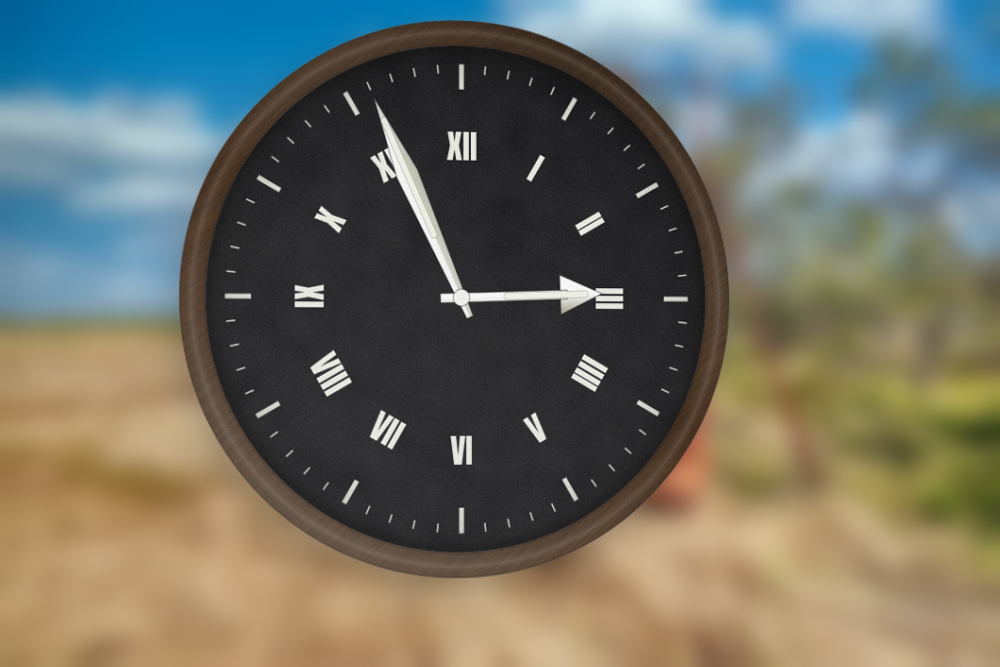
{"hour": 2, "minute": 56}
